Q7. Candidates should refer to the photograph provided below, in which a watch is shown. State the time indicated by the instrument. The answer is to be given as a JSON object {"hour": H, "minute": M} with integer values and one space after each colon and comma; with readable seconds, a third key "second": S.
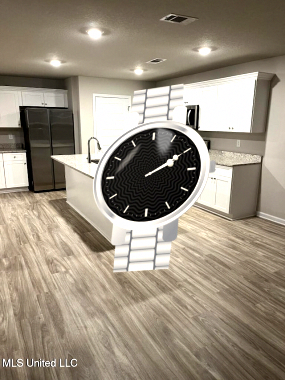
{"hour": 2, "minute": 10}
